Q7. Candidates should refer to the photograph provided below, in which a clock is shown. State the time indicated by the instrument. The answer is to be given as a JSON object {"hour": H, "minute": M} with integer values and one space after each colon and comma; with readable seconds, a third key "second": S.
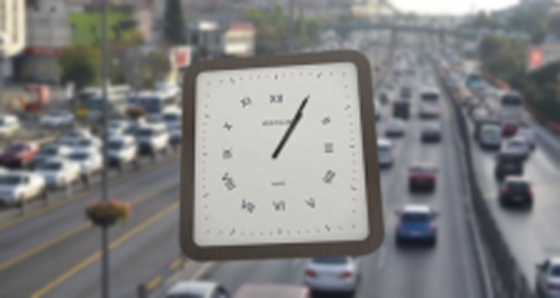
{"hour": 1, "minute": 5}
